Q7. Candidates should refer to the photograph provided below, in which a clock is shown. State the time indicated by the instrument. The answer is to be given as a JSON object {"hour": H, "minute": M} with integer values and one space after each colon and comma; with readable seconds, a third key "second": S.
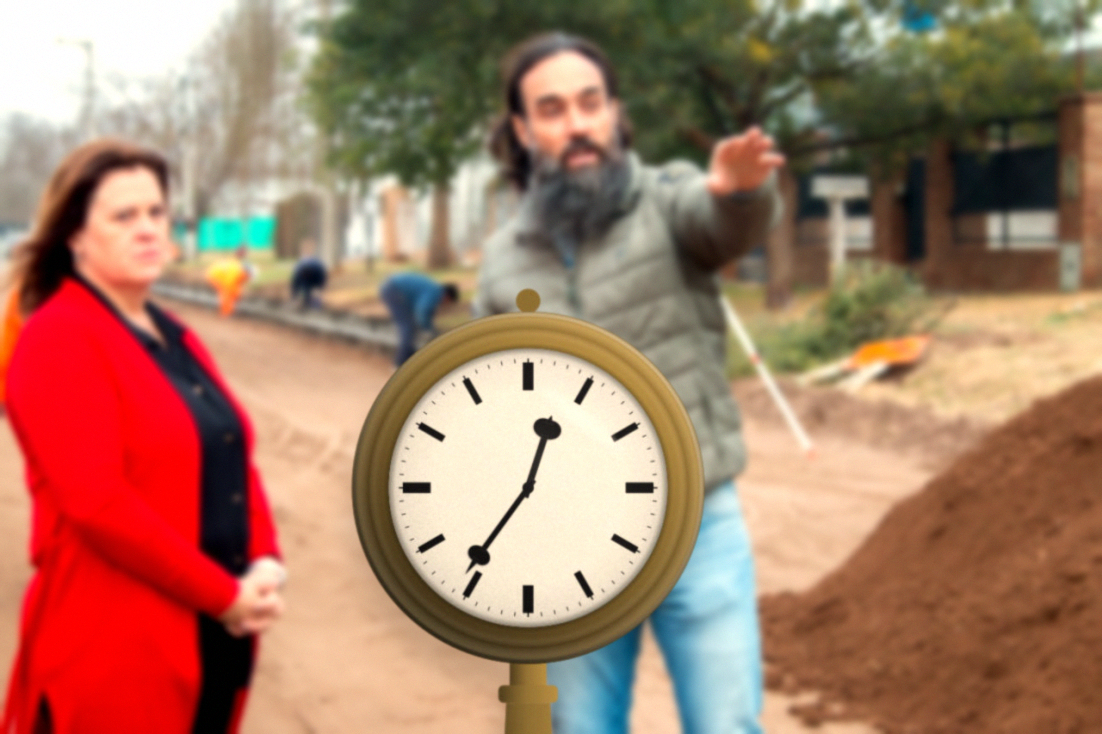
{"hour": 12, "minute": 36}
